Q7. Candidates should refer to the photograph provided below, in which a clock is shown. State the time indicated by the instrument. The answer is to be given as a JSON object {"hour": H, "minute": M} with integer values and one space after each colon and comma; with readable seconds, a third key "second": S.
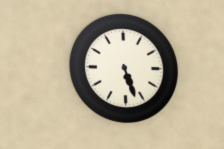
{"hour": 5, "minute": 27}
